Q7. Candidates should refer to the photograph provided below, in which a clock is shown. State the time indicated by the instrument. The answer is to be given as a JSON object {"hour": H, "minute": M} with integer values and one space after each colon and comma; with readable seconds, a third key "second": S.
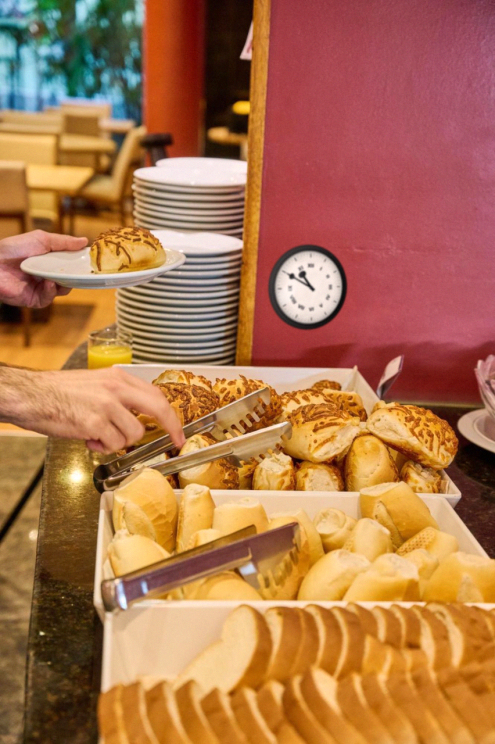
{"hour": 10, "minute": 50}
